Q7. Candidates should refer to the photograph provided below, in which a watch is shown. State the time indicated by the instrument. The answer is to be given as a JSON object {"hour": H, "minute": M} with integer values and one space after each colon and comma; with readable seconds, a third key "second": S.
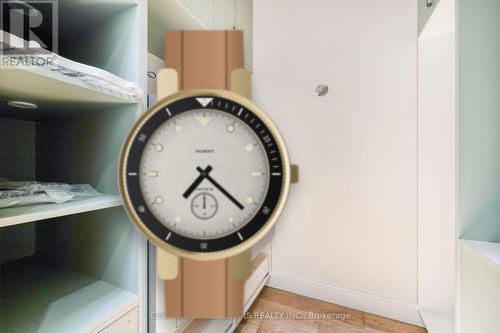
{"hour": 7, "minute": 22}
